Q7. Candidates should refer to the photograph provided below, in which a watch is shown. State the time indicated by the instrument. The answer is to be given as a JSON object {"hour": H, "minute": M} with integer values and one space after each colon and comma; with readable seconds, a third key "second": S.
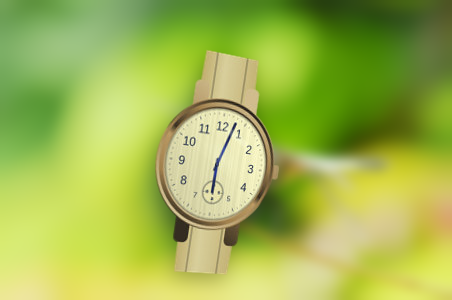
{"hour": 6, "minute": 3}
